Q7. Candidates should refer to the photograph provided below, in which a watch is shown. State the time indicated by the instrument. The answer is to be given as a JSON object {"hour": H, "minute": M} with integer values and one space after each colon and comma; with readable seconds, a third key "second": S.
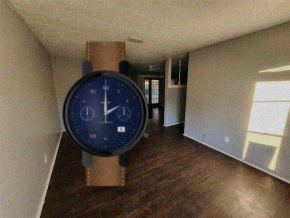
{"hour": 2, "minute": 0}
